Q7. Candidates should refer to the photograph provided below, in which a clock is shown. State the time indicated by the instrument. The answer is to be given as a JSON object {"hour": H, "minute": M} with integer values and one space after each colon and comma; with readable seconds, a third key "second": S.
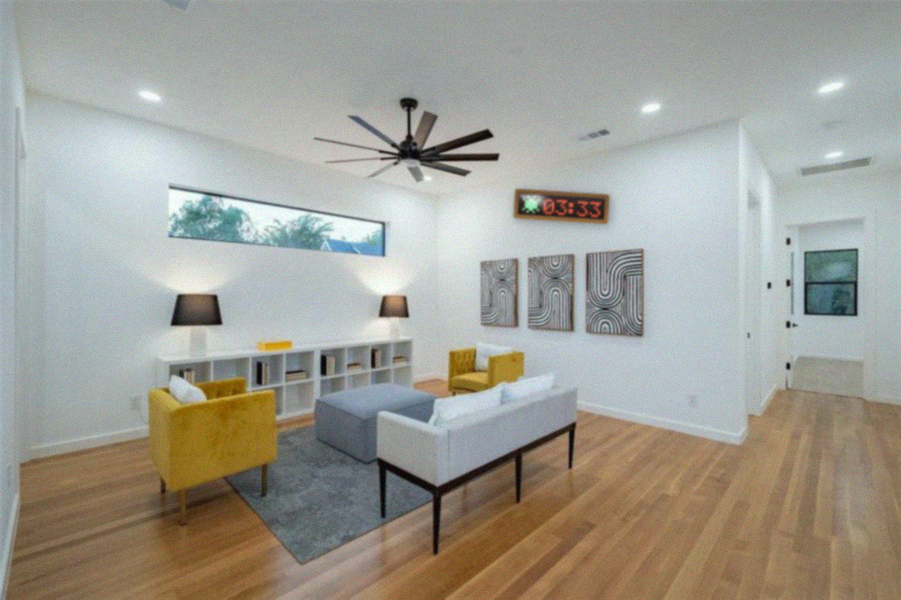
{"hour": 3, "minute": 33}
